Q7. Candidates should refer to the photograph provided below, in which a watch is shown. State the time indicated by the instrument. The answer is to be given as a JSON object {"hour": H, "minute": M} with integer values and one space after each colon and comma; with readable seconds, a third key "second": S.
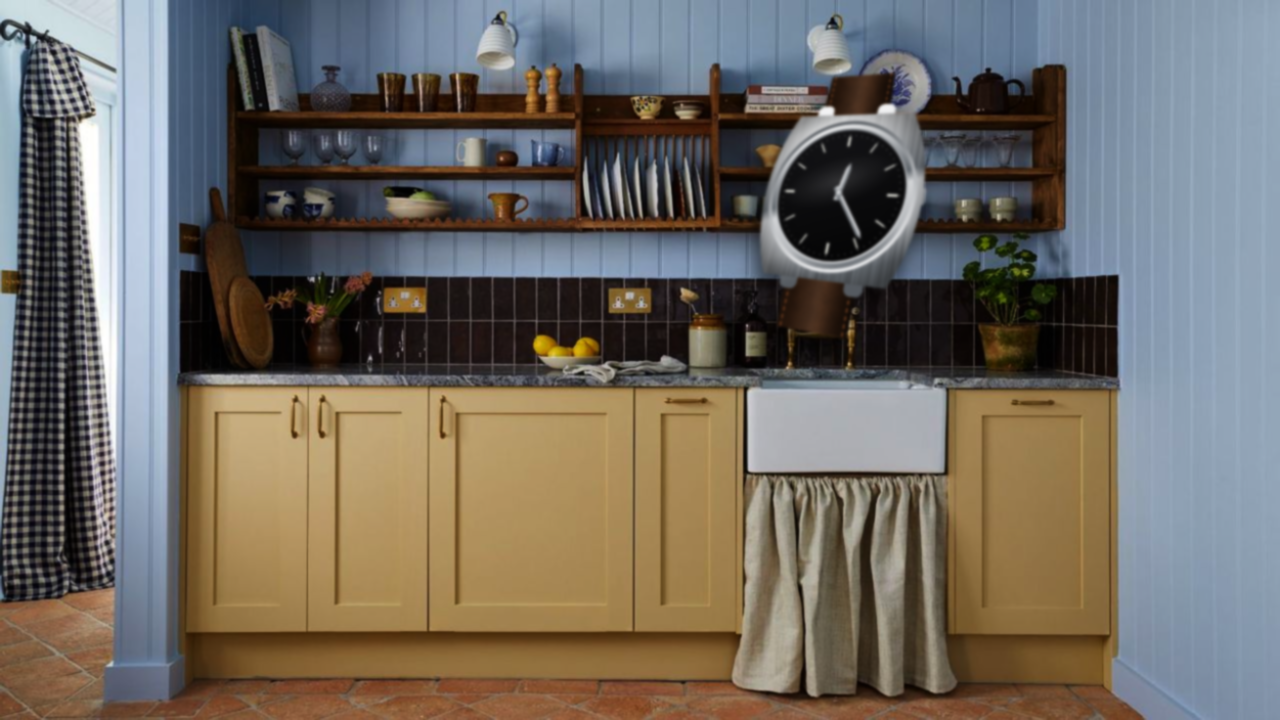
{"hour": 12, "minute": 24}
